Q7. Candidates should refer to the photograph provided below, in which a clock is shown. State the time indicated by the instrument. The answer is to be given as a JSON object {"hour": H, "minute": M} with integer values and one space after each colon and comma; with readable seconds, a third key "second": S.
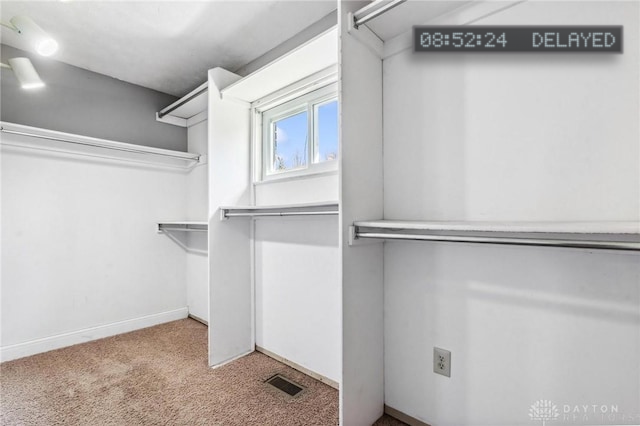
{"hour": 8, "minute": 52, "second": 24}
